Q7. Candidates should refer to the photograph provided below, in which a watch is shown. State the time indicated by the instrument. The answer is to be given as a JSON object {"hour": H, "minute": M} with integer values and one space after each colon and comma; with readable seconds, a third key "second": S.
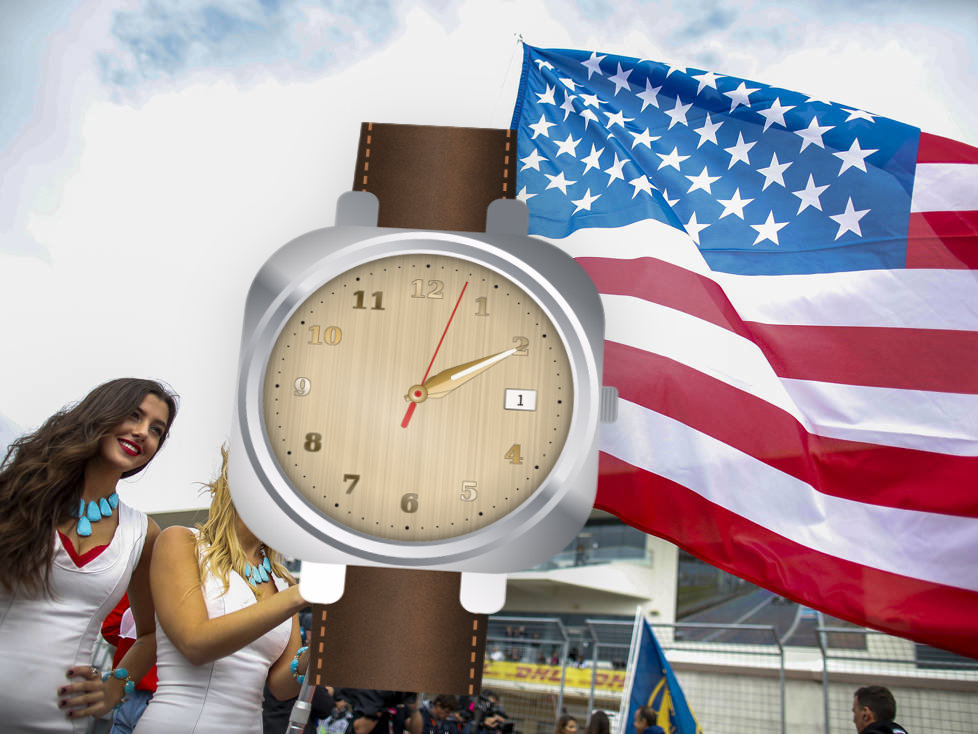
{"hour": 2, "minute": 10, "second": 3}
